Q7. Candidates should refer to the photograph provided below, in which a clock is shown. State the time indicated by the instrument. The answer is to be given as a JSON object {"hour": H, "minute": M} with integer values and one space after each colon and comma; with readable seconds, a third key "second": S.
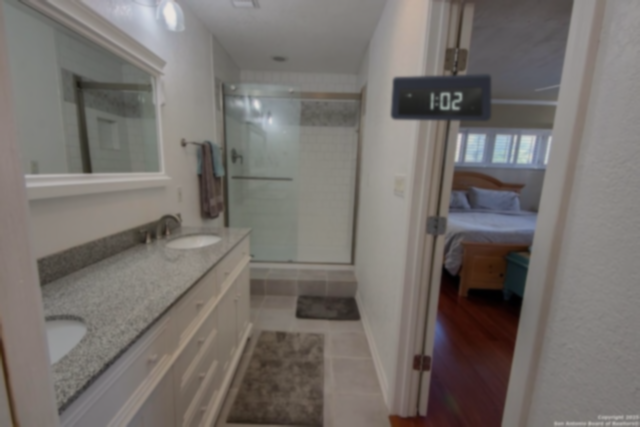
{"hour": 1, "minute": 2}
